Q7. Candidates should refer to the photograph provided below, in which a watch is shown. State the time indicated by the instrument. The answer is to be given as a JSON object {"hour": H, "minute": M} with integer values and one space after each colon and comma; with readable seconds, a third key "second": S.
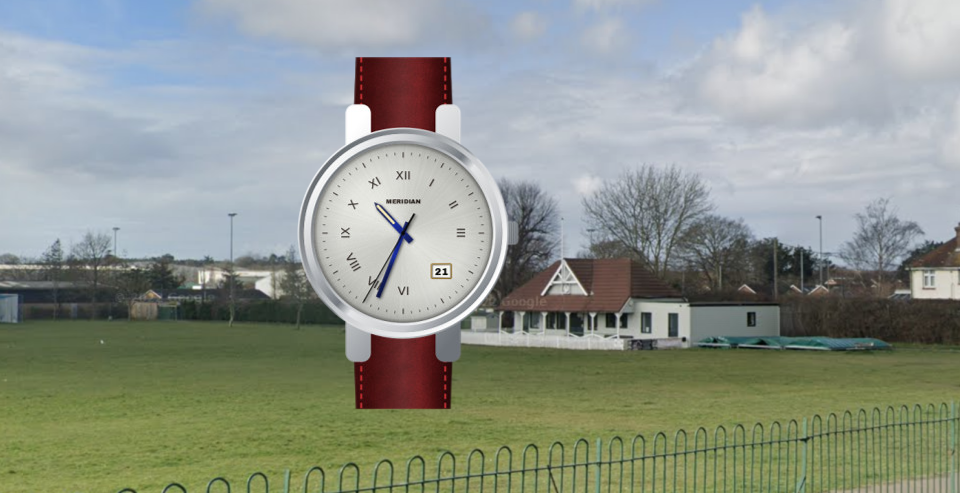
{"hour": 10, "minute": 33, "second": 35}
